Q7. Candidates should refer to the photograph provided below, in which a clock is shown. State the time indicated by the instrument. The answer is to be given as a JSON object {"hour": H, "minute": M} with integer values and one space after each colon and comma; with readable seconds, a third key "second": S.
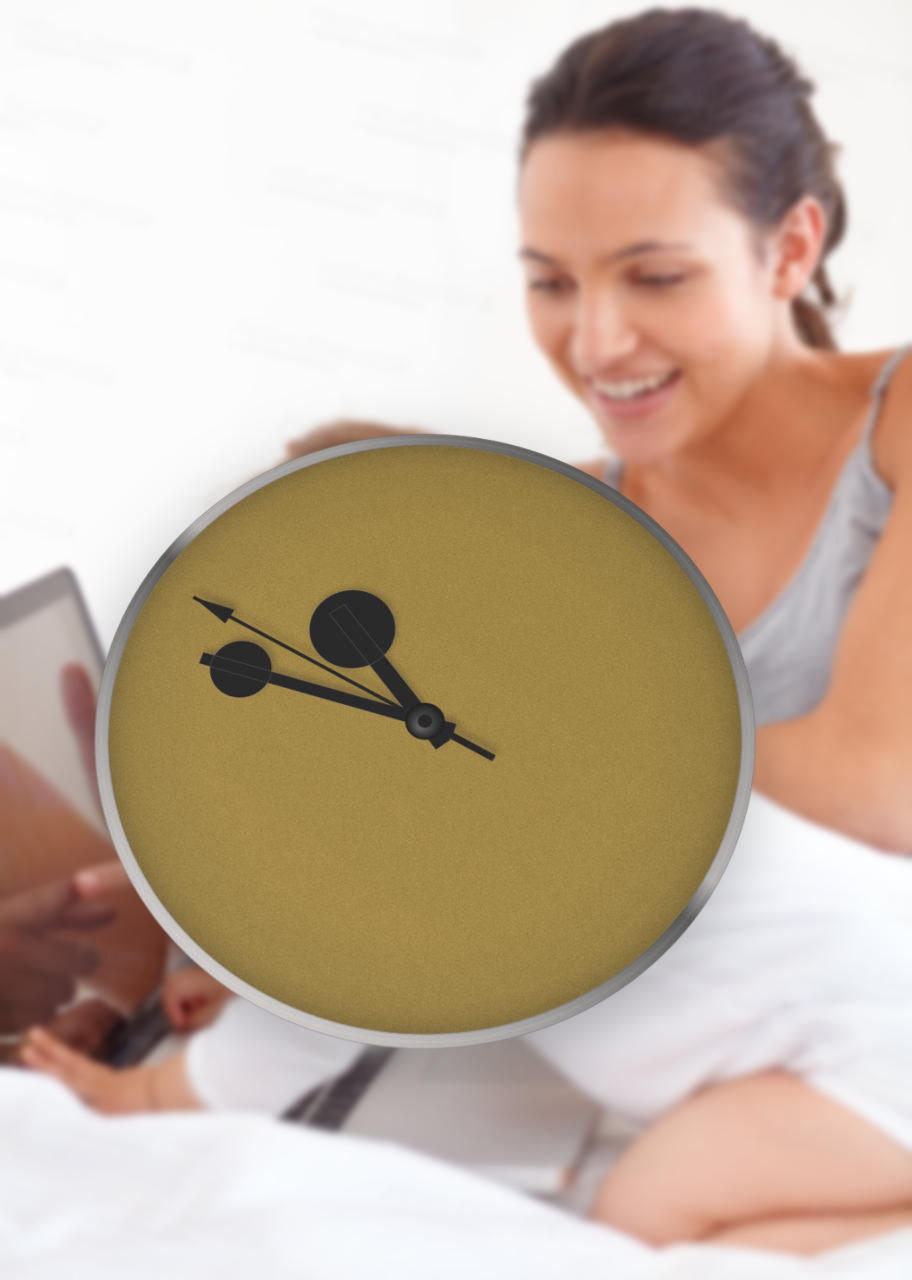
{"hour": 10, "minute": 47, "second": 50}
